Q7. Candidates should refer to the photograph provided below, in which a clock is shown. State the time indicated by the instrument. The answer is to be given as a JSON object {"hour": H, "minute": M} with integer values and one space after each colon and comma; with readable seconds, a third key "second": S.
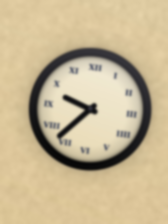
{"hour": 9, "minute": 37}
